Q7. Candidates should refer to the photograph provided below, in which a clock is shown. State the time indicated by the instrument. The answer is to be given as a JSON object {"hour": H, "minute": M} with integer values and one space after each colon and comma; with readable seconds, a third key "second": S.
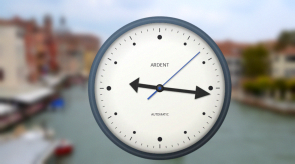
{"hour": 9, "minute": 16, "second": 8}
